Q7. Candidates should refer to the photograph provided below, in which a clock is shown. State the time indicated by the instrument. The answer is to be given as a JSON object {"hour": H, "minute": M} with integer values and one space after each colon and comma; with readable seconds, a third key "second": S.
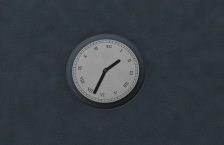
{"hour": 1, "minute": 33}
